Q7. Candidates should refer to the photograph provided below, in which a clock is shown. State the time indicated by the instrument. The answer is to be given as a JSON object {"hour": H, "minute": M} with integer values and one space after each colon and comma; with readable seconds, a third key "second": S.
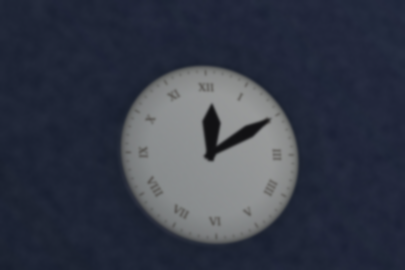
{"hour": 12, "minute": 10}
